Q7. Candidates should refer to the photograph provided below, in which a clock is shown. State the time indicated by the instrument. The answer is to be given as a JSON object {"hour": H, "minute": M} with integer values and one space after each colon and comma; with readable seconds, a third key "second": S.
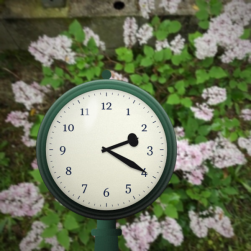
{"hour": 2, "minute": 20}
